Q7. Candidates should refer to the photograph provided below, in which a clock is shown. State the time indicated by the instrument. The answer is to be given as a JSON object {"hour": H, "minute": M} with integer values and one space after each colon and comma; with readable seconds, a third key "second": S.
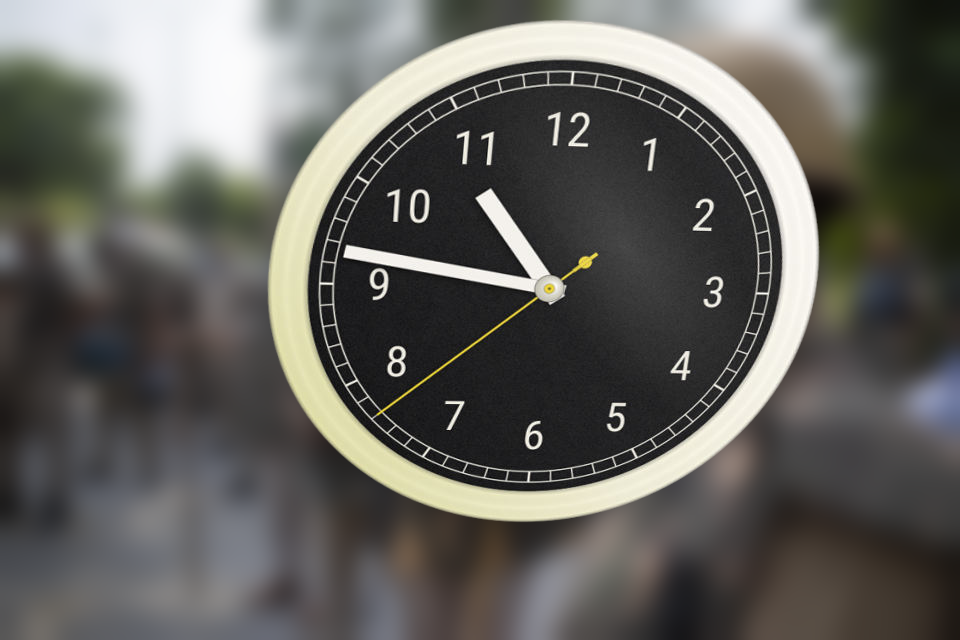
{"hour": 10, "minute": 46, "second": 38}
